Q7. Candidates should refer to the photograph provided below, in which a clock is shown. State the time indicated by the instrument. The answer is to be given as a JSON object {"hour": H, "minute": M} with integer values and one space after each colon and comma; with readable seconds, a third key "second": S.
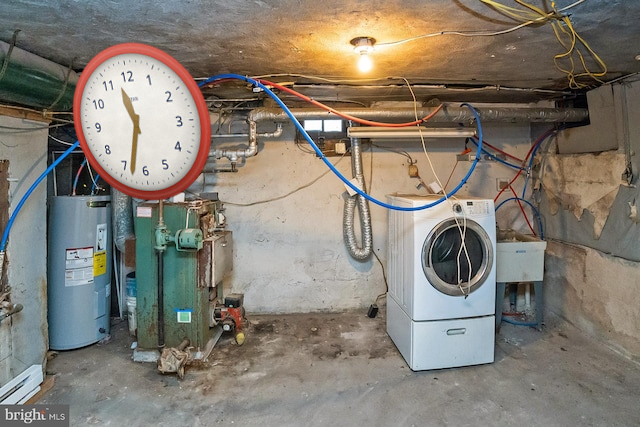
{"hour": 11, "minute": 33}
